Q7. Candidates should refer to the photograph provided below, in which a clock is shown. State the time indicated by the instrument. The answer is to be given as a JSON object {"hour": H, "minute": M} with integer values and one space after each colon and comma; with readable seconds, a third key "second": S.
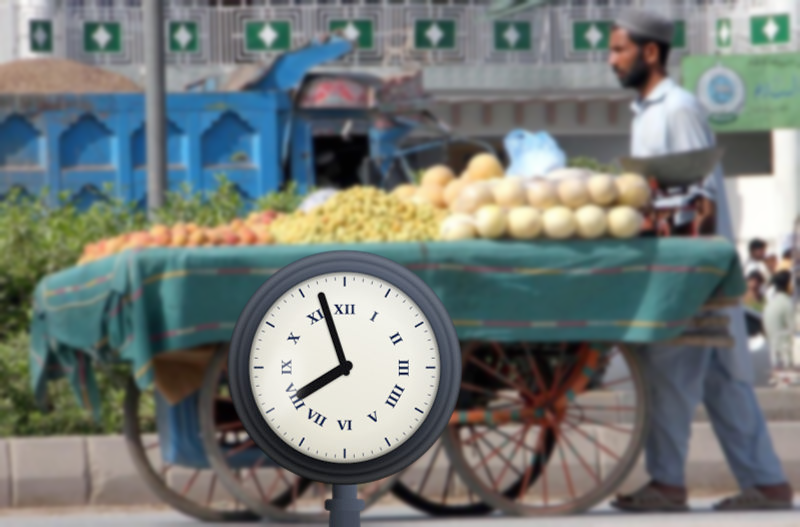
{"hour": 7, "minute": 57}
